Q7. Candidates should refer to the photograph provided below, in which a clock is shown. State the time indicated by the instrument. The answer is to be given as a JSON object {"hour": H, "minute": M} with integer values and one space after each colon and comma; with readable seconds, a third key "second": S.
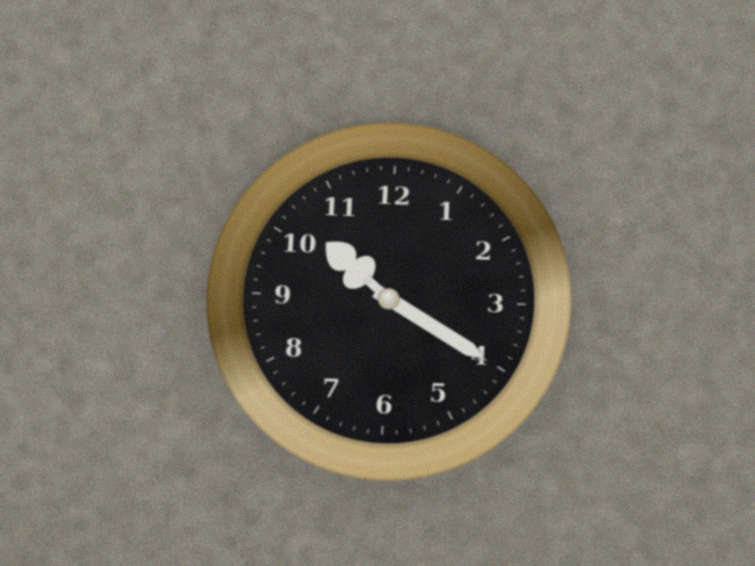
{"hour": 10, "minute": 20}
